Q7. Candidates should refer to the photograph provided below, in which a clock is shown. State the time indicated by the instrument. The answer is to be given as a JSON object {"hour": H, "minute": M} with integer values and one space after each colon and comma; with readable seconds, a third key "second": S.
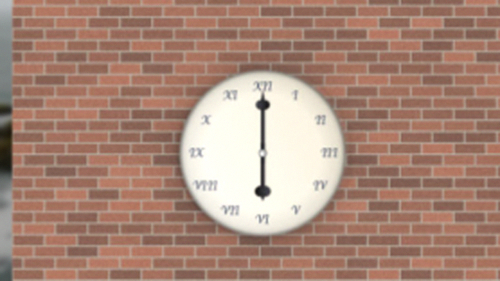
{"hour": 6, "minute": 0}
